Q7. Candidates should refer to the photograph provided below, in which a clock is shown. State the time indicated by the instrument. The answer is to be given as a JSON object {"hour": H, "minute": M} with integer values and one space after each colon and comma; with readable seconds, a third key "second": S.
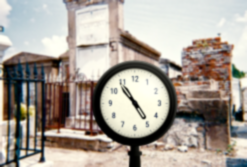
{"hour": 4, "minute": 54}
